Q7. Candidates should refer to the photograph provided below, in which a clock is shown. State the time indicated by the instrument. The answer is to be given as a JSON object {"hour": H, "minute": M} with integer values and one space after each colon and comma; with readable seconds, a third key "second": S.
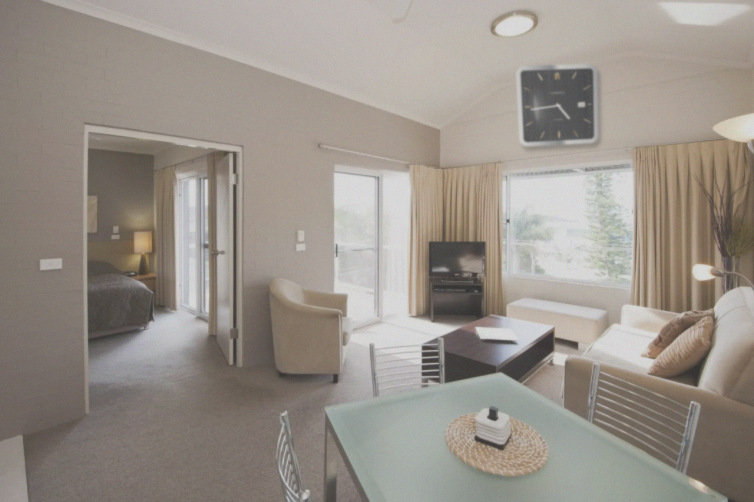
{"hour": 4, "minute": 44}
